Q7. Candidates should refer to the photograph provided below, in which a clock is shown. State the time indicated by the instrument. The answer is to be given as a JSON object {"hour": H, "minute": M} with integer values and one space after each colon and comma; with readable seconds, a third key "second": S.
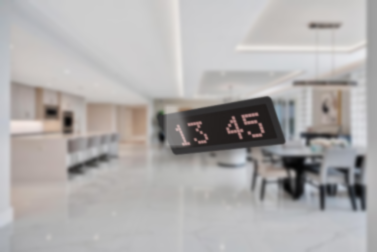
{"hour": 13, "minute": 45}
